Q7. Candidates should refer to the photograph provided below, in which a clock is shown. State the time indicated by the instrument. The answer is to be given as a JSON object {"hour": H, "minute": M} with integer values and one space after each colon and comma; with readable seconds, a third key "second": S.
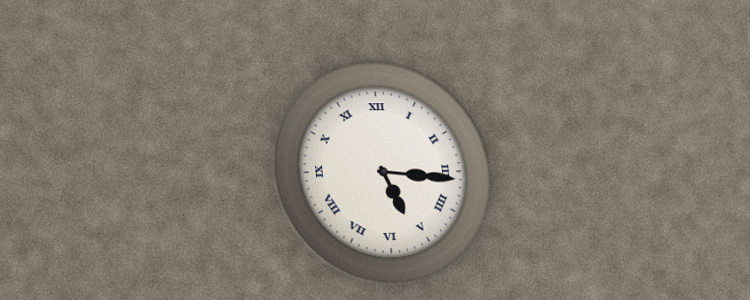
{"hour": 5, "minute": 16}
